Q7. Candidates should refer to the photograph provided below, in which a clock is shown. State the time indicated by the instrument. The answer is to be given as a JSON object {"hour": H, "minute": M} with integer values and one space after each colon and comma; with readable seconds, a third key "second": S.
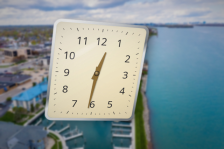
{"hour": 12, "minute": 31}
